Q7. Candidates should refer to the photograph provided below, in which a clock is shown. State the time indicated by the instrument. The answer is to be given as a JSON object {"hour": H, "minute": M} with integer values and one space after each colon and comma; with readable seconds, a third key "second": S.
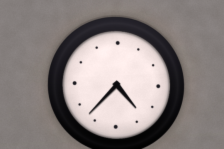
{"hour": 4, "minute": 37}
